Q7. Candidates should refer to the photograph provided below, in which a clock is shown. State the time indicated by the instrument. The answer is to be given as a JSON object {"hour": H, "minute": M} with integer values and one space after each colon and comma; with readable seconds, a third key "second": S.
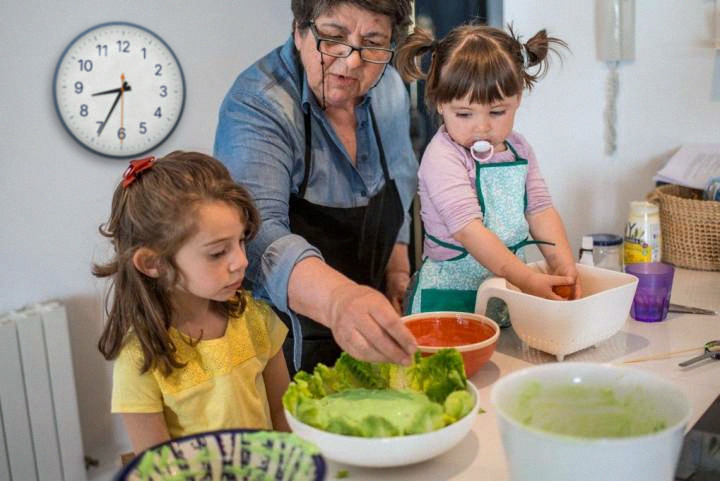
{"hour": 8, "minute": 34, "second": 30}
